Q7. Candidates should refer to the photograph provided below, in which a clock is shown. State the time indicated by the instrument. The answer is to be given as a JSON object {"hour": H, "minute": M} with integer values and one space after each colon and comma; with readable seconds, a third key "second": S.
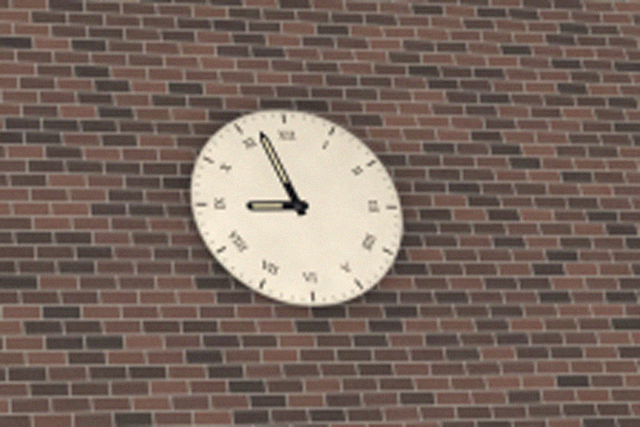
{"hour": 8, "minute": 57}
